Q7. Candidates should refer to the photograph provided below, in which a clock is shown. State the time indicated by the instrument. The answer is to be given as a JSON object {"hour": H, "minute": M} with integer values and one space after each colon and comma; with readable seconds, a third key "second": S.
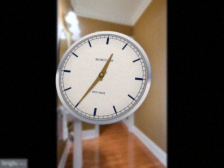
{"hour": 12, "minute": 35}
